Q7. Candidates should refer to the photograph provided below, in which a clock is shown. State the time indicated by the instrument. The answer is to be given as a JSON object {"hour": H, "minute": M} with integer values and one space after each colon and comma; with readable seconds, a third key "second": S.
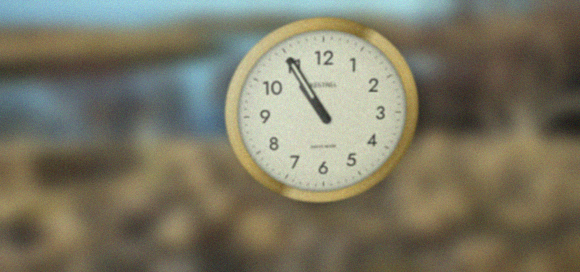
{"hour": 10, "minute": 55}
